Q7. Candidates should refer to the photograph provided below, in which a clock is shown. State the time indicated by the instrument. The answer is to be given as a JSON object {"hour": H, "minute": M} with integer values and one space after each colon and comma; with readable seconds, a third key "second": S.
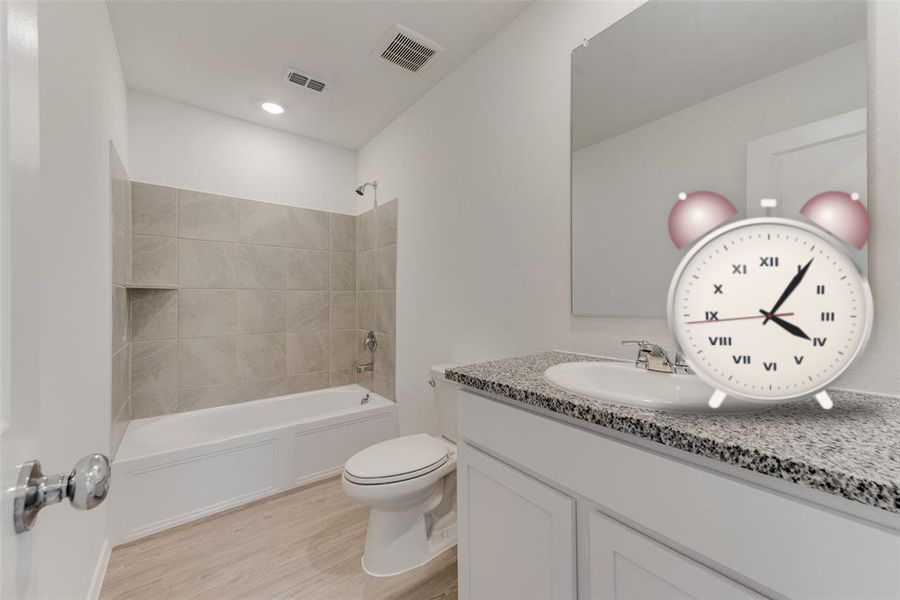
{"hour": 4, "minute": 5, "second": 44}
